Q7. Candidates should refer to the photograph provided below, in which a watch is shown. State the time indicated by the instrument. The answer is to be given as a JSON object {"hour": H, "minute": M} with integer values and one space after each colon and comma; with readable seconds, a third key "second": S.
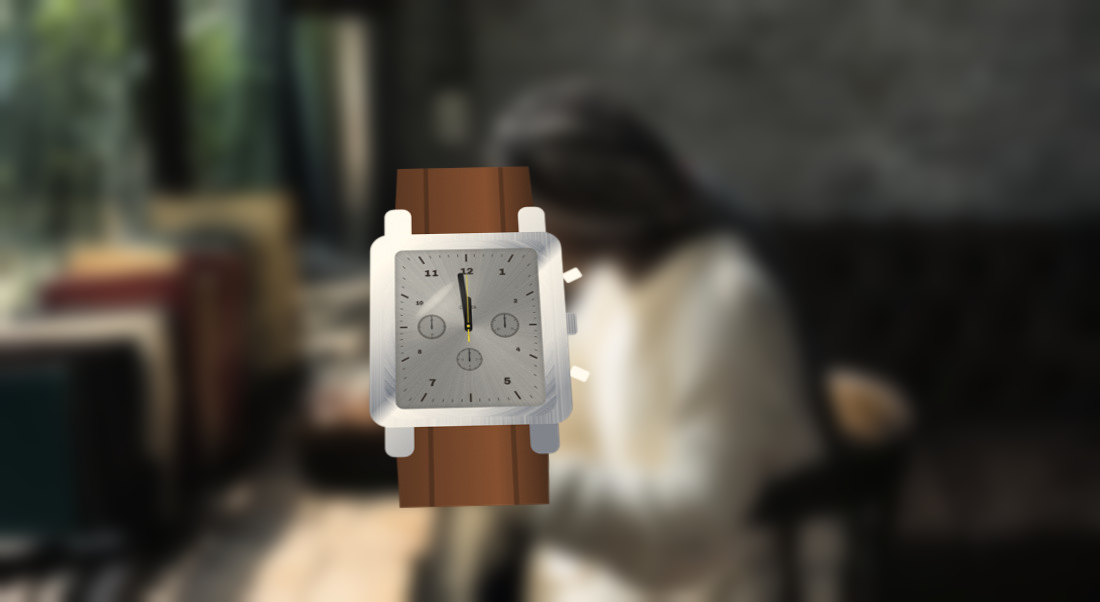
{"hour": 11, "minute": 59}
